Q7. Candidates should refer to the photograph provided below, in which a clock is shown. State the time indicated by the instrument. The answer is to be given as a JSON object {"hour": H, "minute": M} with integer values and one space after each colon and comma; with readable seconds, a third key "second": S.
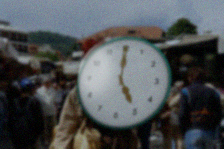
{"hour": 5, "minute": 0}
